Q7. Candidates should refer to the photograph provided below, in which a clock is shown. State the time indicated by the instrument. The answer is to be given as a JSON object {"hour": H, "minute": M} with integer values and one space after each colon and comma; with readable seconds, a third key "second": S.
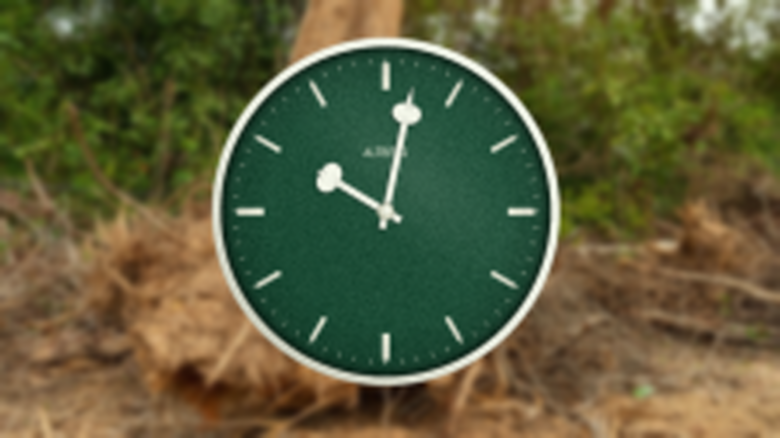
{"hour": 10, "minute": 2}
